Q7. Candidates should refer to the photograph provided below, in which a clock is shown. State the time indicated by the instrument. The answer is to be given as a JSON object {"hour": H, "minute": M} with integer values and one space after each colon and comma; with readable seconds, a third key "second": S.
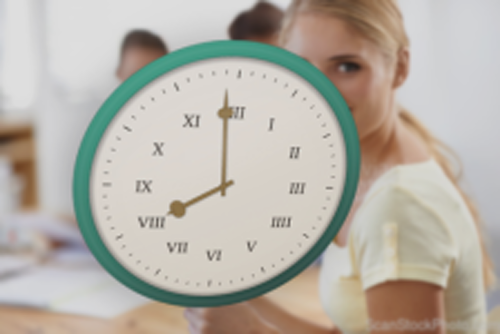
{"hour": 7, "minute": 59}
